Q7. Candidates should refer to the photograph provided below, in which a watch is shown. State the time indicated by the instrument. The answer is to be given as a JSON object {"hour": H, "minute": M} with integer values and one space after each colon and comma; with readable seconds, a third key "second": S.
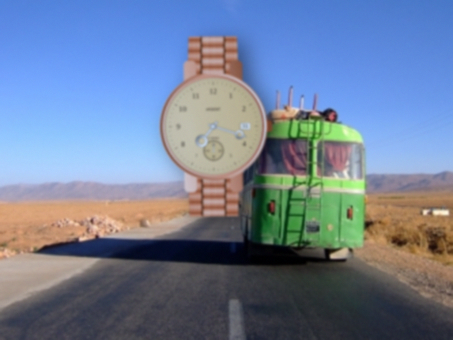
{"hour": 7, "minute": 18}
